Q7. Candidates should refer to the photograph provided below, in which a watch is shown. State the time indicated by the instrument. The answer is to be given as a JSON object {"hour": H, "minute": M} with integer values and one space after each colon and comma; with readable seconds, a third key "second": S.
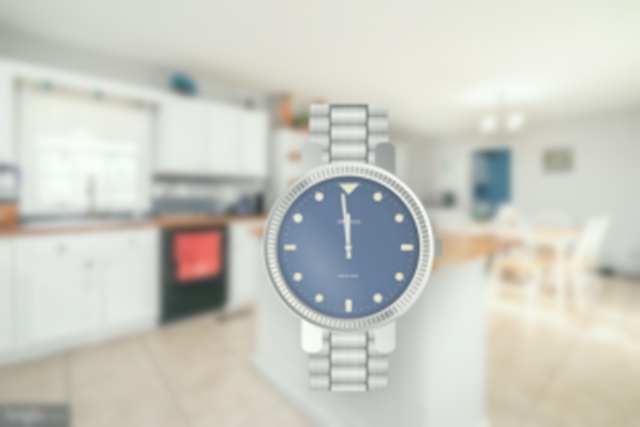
{"hour": 11, "minute": 59}
